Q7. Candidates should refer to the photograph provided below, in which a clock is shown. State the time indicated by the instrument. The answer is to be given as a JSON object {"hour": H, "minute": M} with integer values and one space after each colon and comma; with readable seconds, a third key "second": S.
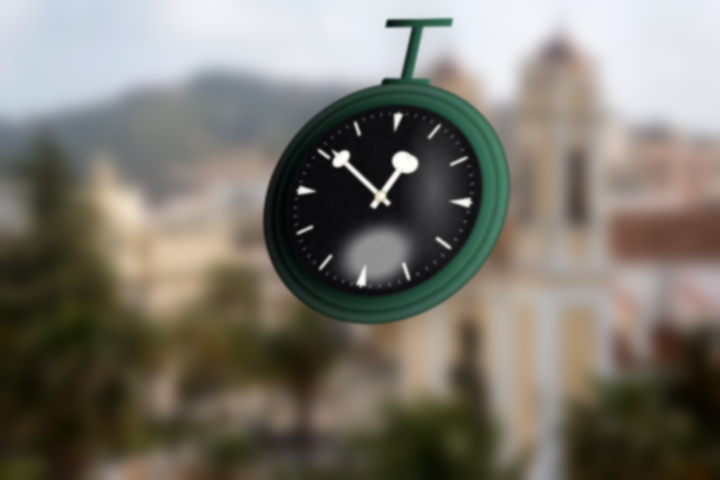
{"hour": 12, "minute": 51}
